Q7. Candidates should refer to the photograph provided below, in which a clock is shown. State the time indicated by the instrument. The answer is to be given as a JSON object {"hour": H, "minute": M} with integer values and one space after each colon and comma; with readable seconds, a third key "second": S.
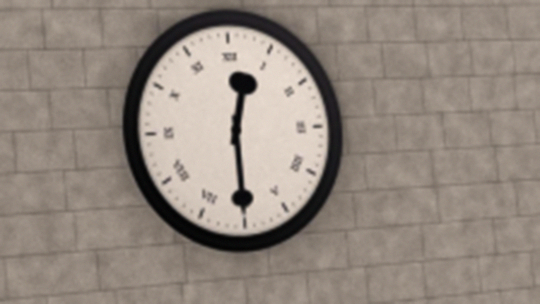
{"hour": 12, "minute": 30}
